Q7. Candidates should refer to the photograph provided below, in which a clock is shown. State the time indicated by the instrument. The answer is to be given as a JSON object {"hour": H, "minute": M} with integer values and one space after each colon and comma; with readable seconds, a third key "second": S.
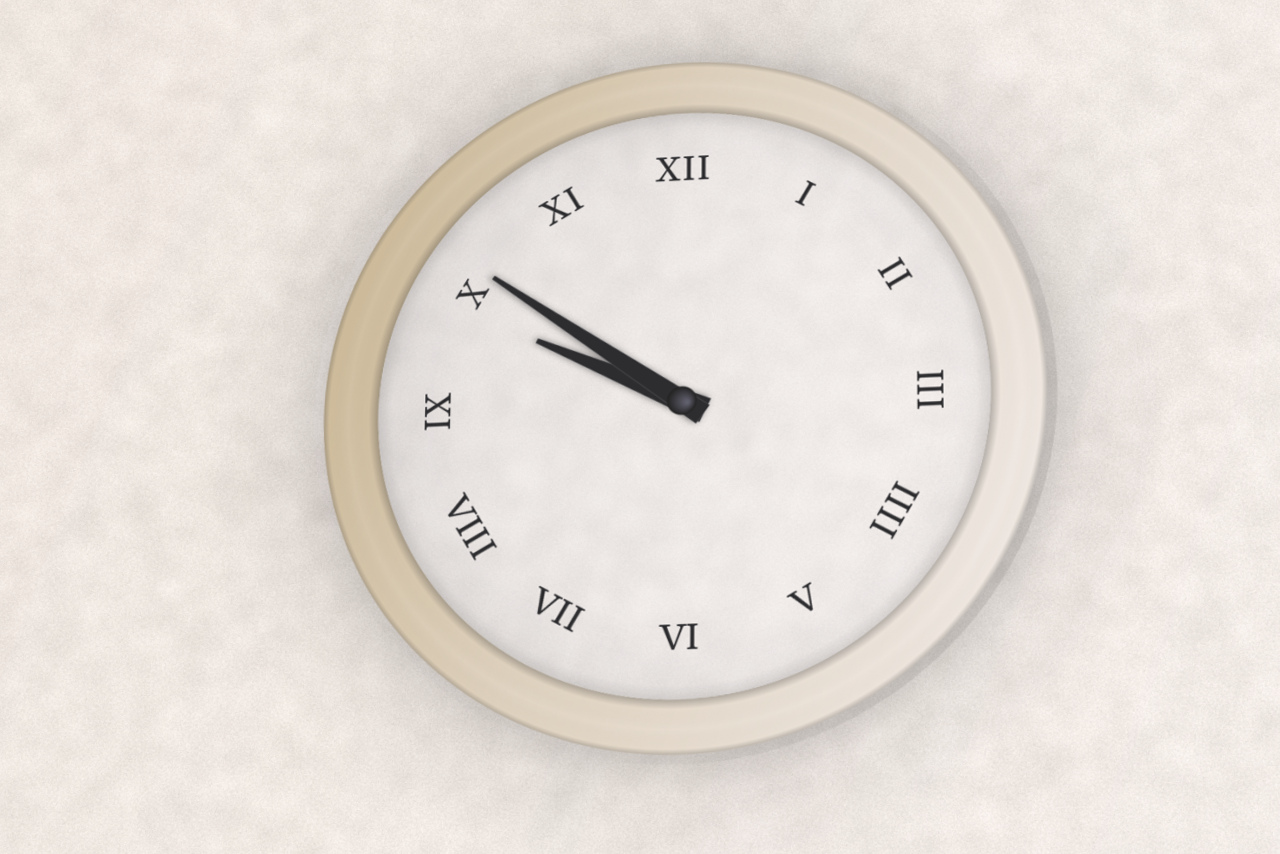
{"hour": 9, "minute": 51}
